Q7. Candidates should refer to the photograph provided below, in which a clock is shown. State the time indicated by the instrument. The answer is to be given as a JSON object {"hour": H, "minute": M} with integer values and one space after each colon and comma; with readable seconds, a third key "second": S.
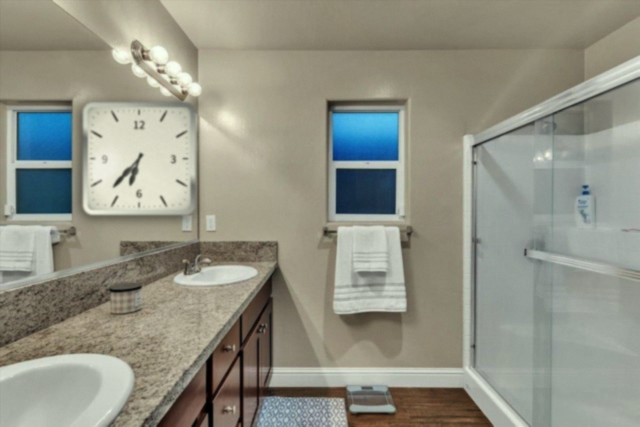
{"hour": 6, "minute": 37}
